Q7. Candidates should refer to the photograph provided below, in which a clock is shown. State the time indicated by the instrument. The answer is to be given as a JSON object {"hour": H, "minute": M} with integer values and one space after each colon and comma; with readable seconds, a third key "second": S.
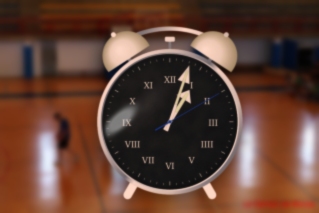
{"hour": 1, "minute": 3, "second": 10}
